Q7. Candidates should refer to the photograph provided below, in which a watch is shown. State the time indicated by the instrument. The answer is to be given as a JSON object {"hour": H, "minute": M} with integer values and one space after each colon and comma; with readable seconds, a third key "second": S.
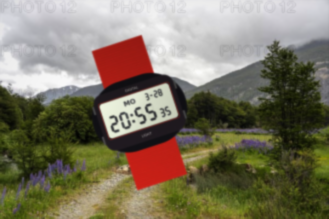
{"hour": 20, "minute": 55}
